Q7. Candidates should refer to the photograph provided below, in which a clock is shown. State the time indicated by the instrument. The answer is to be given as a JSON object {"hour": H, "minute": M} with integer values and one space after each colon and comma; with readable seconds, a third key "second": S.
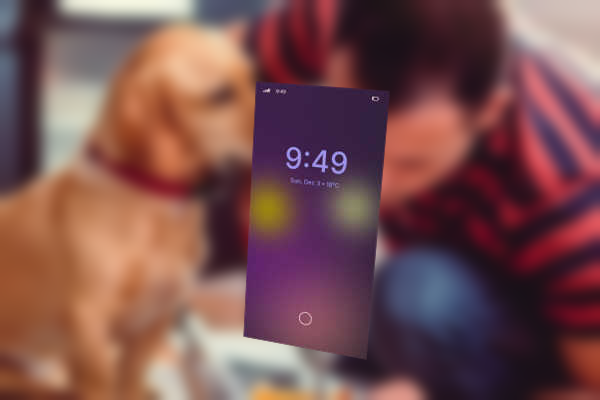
{"hour": 9, "minute": 49}
